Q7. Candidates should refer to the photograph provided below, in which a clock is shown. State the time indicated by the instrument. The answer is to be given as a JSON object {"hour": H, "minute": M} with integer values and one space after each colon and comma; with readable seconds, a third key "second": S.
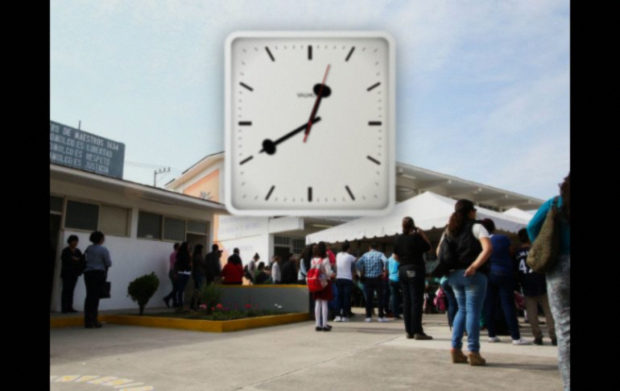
{"hour": 12, "minute": 40, "second": 3}
